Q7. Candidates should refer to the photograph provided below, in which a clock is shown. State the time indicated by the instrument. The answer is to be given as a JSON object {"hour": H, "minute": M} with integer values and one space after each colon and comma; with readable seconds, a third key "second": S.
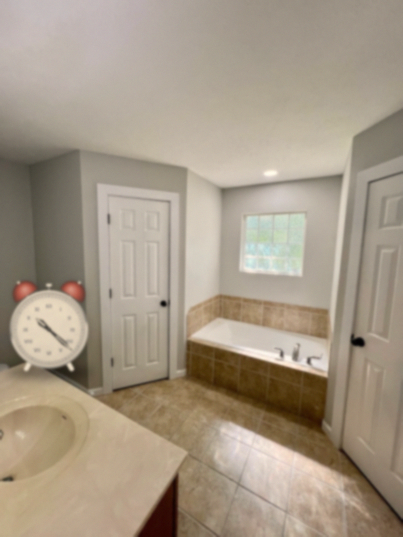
{"hour": 10, "minute": 22}
